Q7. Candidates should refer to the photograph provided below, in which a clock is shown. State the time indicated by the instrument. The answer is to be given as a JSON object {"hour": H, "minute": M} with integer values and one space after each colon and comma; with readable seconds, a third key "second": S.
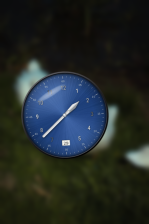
{"hour": 1, "minute": 38}
